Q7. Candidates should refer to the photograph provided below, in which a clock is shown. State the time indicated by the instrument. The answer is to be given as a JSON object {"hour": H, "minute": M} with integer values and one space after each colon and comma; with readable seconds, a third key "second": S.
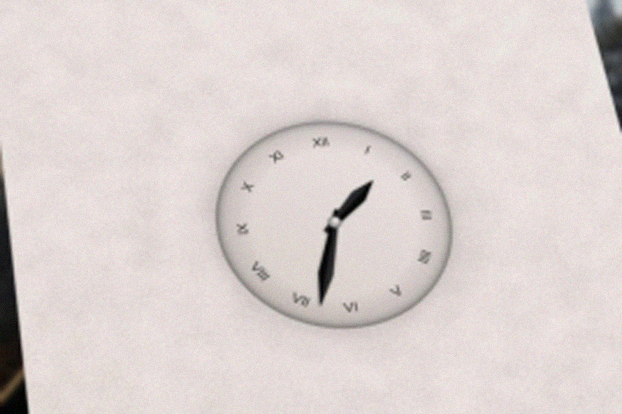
{"hour": 1, "minute": 33}
